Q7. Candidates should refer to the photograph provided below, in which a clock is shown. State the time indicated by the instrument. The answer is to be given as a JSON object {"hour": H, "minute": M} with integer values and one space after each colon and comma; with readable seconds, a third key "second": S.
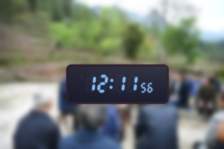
{"hour": 12, "minute": 11, "second": 56}
